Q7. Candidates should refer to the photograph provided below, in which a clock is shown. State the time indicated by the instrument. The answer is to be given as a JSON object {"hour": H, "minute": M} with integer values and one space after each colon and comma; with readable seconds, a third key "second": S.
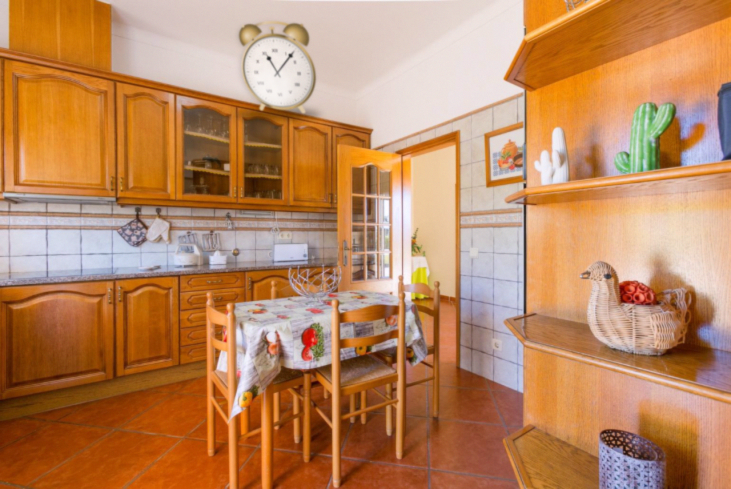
{"hour": 11, "minute": 7}
